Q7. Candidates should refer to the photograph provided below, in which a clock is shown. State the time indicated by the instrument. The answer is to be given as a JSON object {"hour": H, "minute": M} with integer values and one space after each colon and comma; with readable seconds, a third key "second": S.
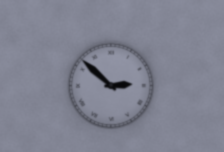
{"hour": 2, "minute": 52}
